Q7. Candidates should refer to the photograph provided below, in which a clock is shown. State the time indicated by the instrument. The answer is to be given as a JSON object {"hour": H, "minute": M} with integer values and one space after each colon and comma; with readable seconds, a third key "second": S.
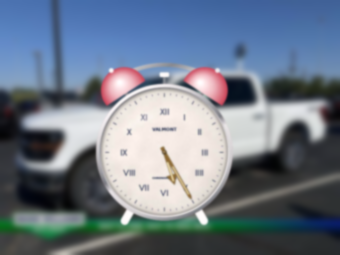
{"hour": 5, "minute": 25}
